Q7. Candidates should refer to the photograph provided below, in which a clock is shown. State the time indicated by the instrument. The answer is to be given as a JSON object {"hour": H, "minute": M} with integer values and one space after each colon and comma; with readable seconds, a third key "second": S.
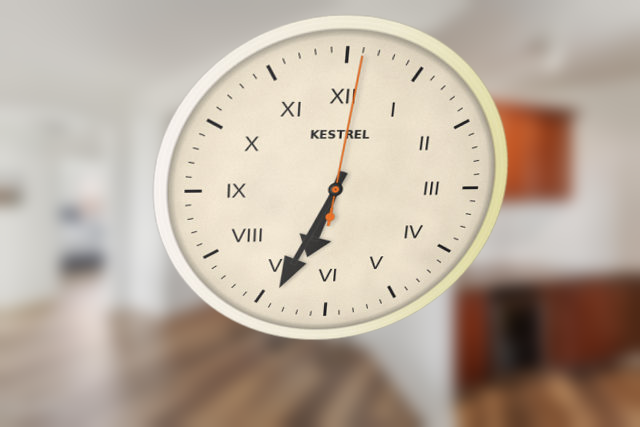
{"hour": 6, "minute": 34, "second": 1}
